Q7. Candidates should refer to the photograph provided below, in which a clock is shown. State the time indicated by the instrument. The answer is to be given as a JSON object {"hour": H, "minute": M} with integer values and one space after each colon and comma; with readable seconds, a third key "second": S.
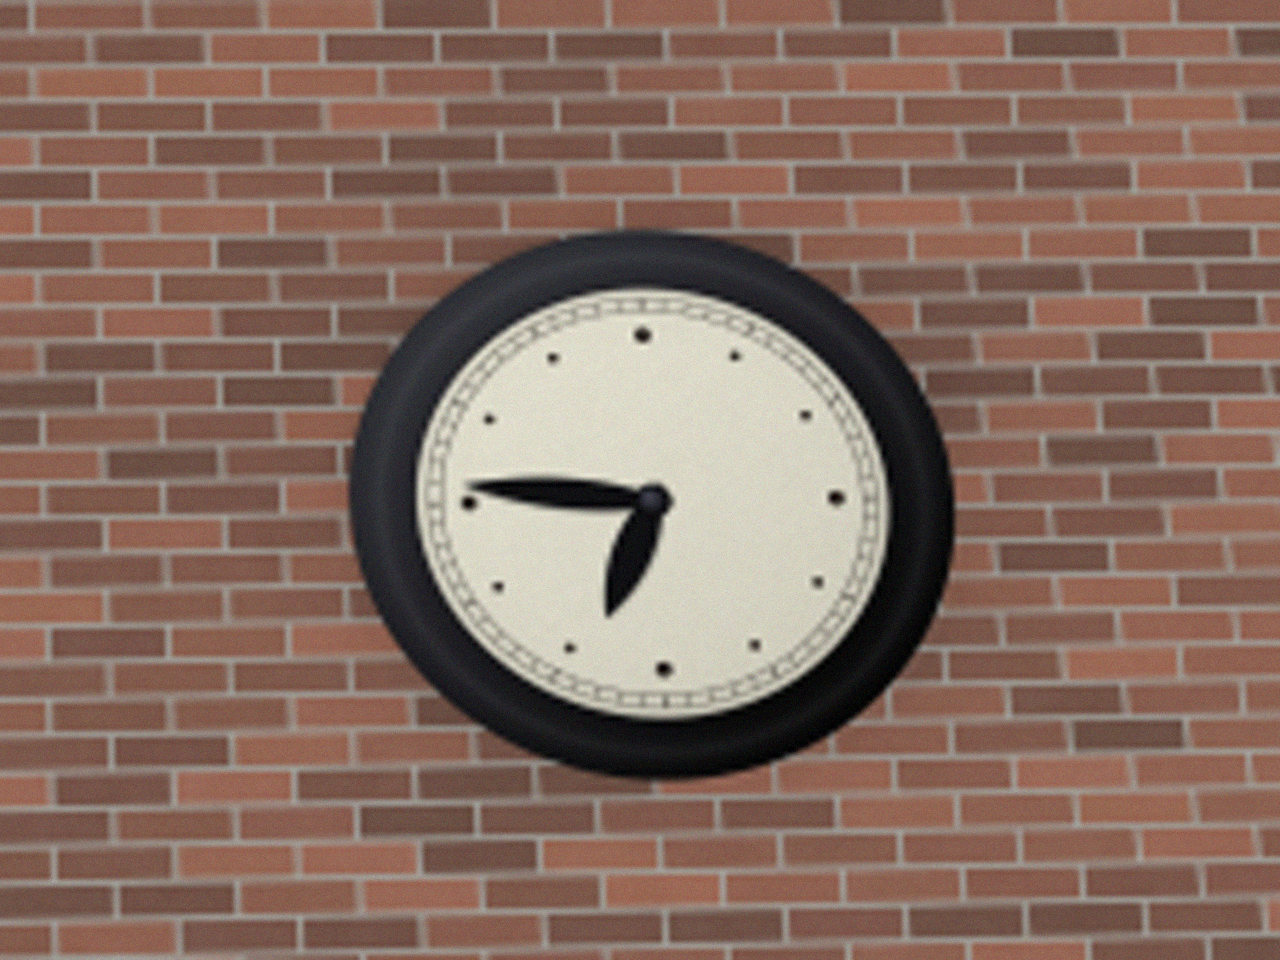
{"hour": 6, "minute": 46}
